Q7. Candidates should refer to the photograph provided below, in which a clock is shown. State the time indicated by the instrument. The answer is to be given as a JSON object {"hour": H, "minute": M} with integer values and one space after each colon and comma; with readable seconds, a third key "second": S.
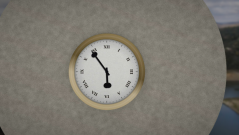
{"hour": 5, "minute": 54}
